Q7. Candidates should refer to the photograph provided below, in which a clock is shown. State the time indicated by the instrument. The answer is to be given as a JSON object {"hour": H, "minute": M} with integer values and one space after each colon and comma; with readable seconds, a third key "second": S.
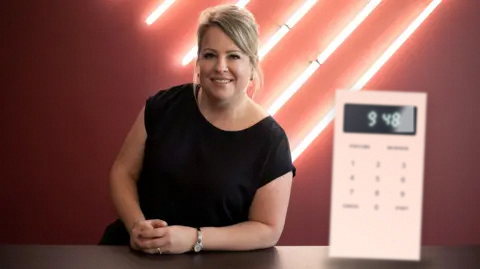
{"hour": 9, "minute": 48}
